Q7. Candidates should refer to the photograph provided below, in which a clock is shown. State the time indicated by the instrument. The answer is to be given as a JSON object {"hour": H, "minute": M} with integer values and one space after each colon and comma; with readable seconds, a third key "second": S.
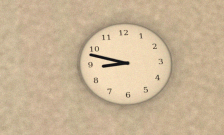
{"hour": 8, "minute": 48}
